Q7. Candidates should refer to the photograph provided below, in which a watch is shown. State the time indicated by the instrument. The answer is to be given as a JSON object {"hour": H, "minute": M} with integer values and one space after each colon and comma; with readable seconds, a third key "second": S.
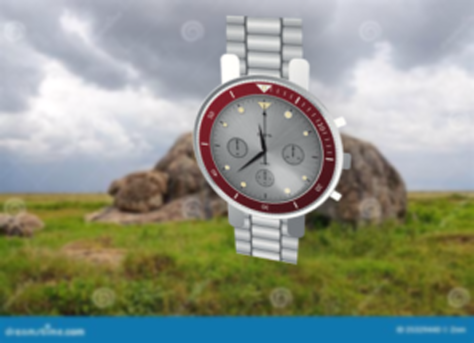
{"hour": 11, "minute": 38}
